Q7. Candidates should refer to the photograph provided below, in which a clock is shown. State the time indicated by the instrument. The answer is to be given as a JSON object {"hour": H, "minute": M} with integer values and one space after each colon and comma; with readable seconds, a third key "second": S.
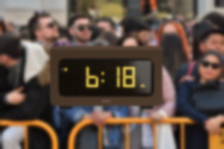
{"hour": 6, "minute": 18}
